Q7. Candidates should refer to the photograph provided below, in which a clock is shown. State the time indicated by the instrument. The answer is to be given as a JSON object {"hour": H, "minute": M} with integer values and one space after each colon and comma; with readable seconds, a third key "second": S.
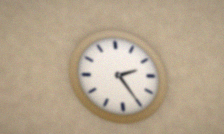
{"hour": 2, "minute": 25}
